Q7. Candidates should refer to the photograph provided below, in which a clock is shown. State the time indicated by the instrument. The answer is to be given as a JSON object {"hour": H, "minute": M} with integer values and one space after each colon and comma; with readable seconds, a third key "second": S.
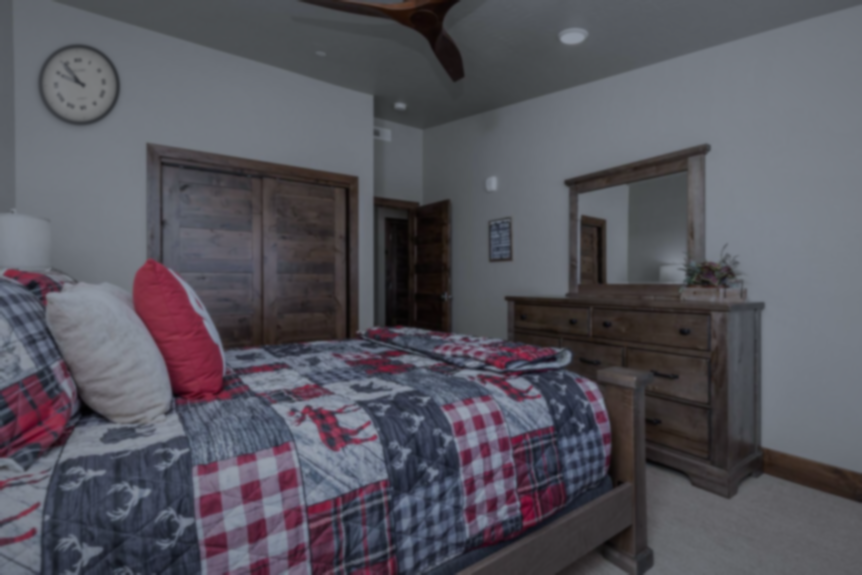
{"hour": 9, "minute": 54}
